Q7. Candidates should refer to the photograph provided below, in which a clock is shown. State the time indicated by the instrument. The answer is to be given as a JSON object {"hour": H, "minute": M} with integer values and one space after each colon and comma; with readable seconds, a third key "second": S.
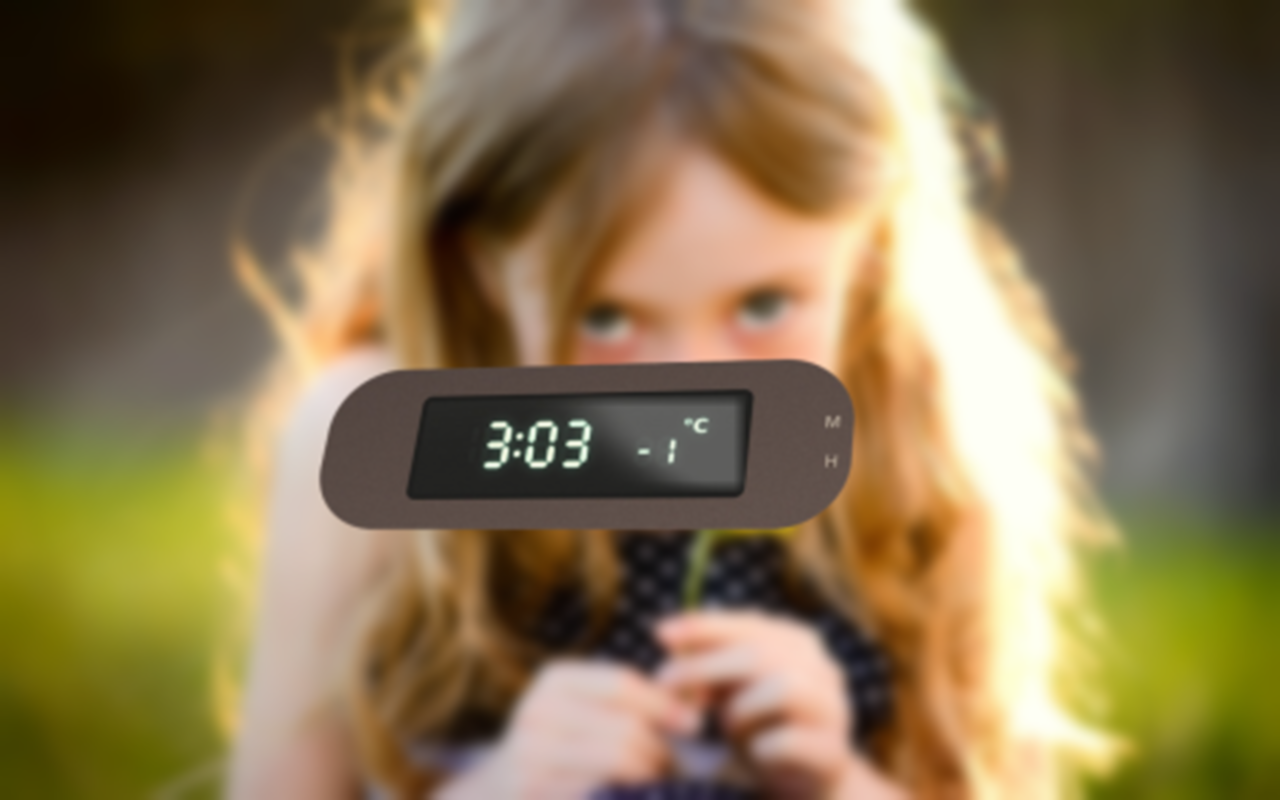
{"hour": 3, "minute": 3}
